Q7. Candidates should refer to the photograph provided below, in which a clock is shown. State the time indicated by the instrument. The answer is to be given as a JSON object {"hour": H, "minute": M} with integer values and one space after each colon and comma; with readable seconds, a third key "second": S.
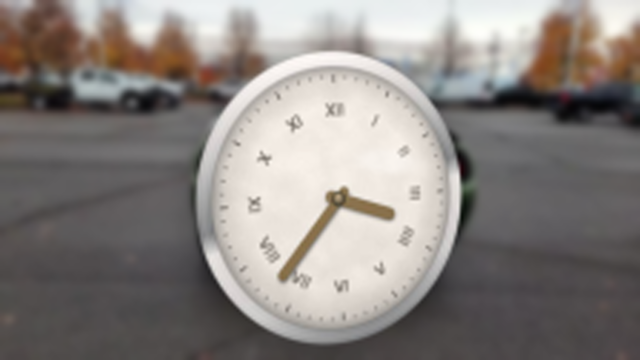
{"hour": 3, "minute": 37}
